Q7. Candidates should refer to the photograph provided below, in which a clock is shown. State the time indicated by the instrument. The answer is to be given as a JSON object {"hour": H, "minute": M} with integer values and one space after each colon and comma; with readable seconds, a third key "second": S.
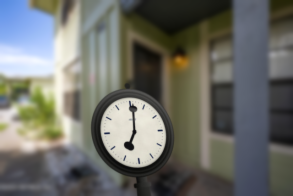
{"hour": 7, "minute": 1}
